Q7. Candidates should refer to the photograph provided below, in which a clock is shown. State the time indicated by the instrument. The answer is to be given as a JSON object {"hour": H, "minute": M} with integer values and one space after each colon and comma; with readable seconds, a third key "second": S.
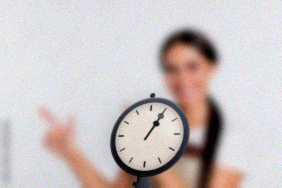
{"hour": 1, "minute": 5}
